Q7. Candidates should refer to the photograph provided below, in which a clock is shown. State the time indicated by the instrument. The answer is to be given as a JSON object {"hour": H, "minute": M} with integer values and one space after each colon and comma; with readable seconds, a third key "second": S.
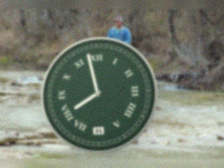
{"hour": 7, "minute": 58}
